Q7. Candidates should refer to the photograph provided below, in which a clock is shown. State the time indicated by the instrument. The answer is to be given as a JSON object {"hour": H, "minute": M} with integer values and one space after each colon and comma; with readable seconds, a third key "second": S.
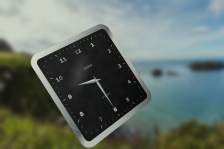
{"hour": 9, "minute": 30}
